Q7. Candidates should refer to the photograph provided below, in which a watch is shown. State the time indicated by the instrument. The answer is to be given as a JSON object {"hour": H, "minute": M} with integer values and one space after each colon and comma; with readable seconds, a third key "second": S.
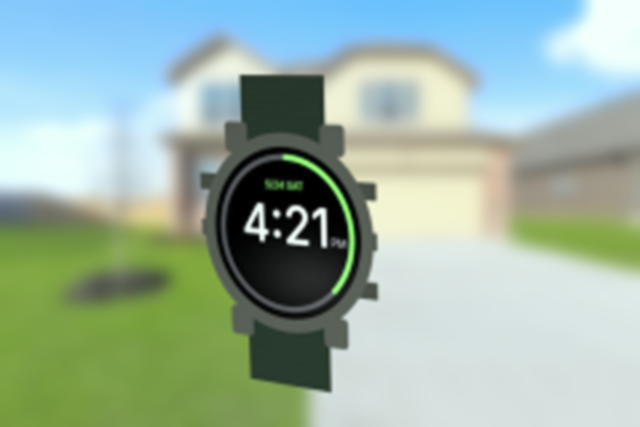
{"hour": 4, "minute": 21}
